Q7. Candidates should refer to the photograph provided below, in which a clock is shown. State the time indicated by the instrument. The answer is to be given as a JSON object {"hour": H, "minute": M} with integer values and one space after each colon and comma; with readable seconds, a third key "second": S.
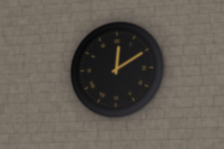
{"hour": 12, "minute": 10}
